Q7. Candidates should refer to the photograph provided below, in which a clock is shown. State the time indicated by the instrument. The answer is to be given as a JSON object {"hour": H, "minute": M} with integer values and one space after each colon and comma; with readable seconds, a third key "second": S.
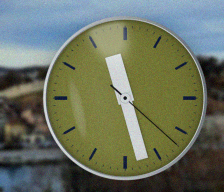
{"hour": 11, "minute": 27, "second": 22}
